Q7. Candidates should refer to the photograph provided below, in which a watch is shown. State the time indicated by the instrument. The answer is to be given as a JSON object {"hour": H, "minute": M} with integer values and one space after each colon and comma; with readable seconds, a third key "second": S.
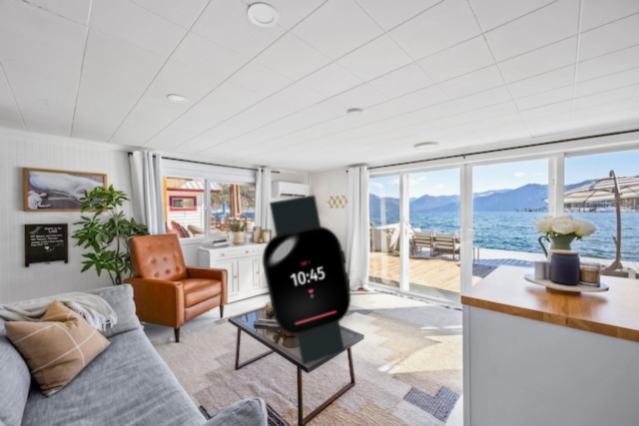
{"hour": 10, "minute": 45}
